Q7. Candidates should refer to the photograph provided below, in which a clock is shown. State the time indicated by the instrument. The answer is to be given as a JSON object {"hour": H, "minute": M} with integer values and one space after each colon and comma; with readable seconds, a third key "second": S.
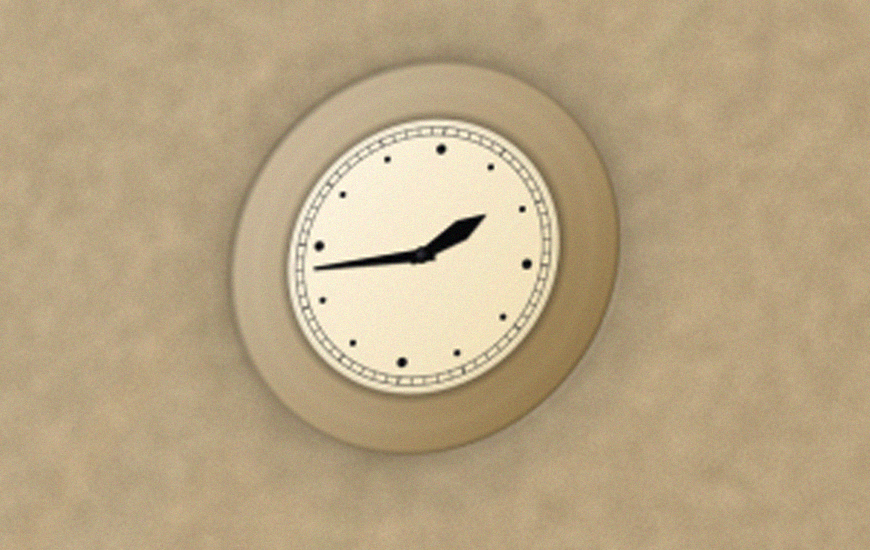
{"hour": 1, "minute": 43}
